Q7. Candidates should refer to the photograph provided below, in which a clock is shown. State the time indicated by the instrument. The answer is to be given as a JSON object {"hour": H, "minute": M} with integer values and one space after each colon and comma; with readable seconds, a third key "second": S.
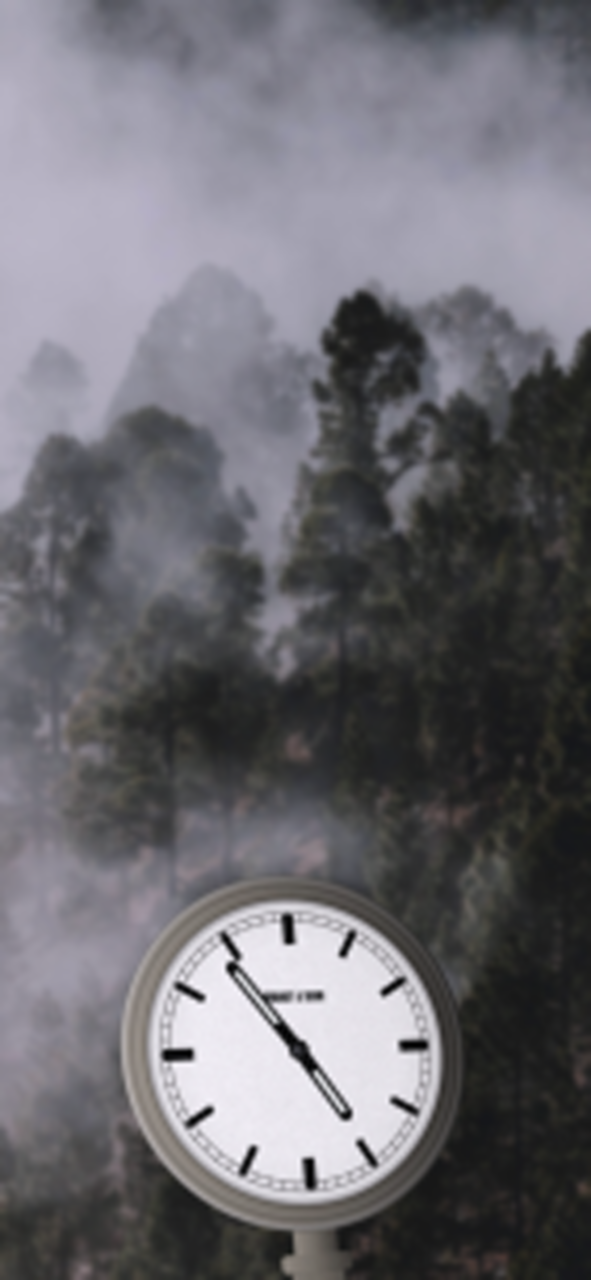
{"hour": 4, "minute": 54}
